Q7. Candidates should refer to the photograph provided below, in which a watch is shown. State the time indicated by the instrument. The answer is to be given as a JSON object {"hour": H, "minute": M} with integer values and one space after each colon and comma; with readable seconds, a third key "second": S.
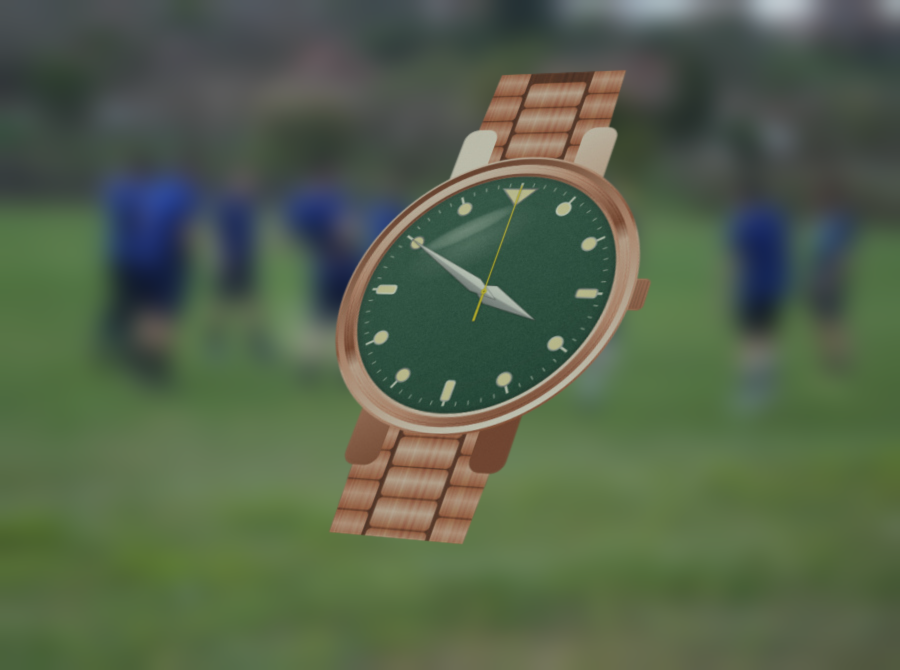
{"hour": 3, "minute": 50, "second": 0}
